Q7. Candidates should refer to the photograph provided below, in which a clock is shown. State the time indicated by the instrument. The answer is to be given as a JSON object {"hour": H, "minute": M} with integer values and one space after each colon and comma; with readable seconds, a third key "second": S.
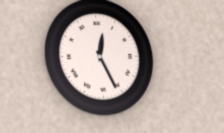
{"hour": 12, "minute": 26}
